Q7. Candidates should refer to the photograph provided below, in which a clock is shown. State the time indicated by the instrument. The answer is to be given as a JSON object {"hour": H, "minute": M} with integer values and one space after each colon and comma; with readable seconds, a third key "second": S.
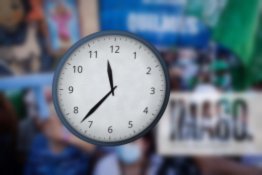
{"hour": 11, "minute": 37}
